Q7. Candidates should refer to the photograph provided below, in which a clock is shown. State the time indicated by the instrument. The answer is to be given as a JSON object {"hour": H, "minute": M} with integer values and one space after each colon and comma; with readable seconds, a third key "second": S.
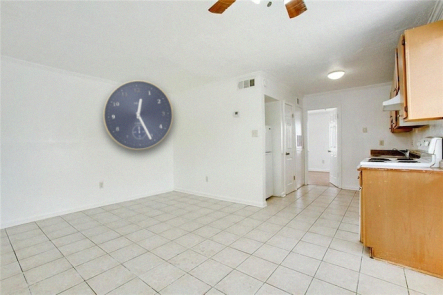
{"hour": 12, "minute": 26}
